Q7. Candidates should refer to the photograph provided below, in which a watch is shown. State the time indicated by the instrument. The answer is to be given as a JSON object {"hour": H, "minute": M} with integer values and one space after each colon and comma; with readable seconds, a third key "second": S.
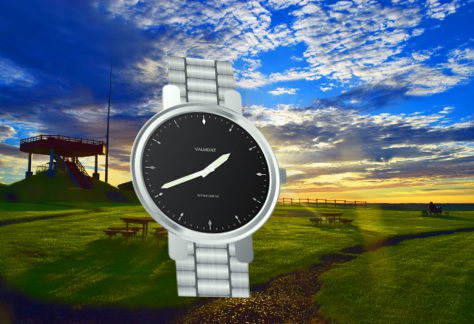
{"hour": 1, "minute": 41}
